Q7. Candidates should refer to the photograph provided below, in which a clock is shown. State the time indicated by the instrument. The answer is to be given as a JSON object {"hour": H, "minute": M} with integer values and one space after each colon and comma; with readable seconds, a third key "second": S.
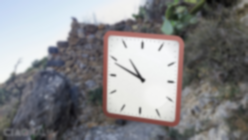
{"hour": 10, "minute": 49}
